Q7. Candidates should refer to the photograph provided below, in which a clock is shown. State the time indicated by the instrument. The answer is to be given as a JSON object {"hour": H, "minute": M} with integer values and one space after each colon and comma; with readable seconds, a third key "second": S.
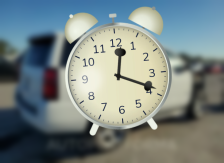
{"hour": 12, "minute": 19}
